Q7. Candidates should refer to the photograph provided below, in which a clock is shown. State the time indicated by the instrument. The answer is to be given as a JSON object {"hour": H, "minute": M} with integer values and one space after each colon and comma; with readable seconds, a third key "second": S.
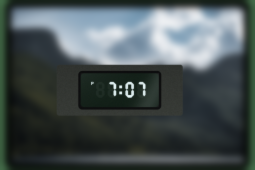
{"hour": 7, "minute": 7}
